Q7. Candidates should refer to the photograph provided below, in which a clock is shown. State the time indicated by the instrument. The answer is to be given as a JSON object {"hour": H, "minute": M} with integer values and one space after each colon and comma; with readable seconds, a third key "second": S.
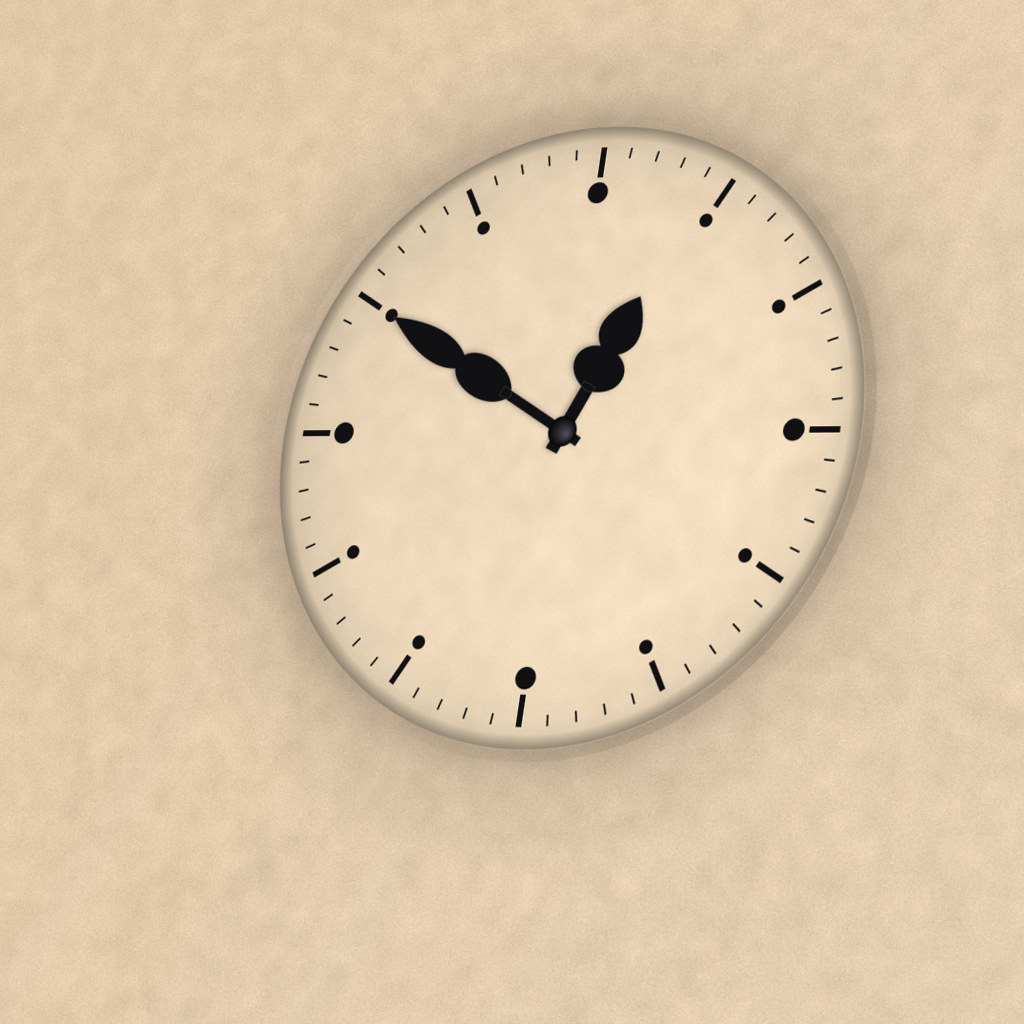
{"hour": 12, "minute": 50}
